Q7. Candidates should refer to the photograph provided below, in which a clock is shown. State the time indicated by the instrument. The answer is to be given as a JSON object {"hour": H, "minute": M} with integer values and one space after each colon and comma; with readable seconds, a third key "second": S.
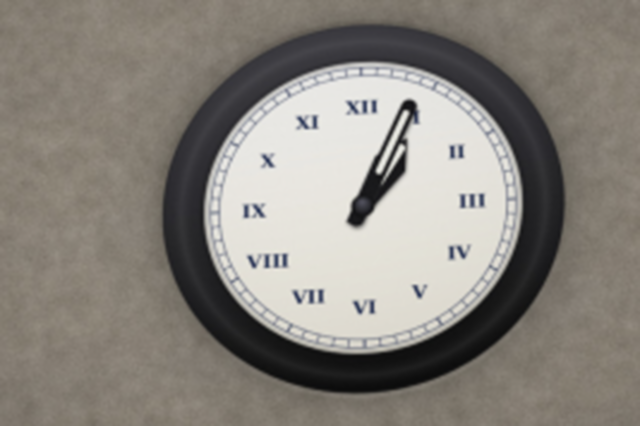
{"hour": 1, "minute": 4}
